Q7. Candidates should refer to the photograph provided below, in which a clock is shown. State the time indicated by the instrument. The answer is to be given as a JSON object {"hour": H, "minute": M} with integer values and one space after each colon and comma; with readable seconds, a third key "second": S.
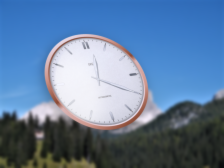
{"hour": 12, "minute": 20}
